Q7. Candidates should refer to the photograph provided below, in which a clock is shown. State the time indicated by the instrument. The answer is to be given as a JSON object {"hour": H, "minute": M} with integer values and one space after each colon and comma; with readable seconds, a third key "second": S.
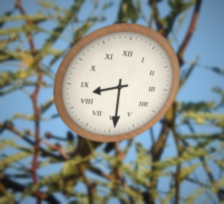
{"hour": 8, "minute": 29}
